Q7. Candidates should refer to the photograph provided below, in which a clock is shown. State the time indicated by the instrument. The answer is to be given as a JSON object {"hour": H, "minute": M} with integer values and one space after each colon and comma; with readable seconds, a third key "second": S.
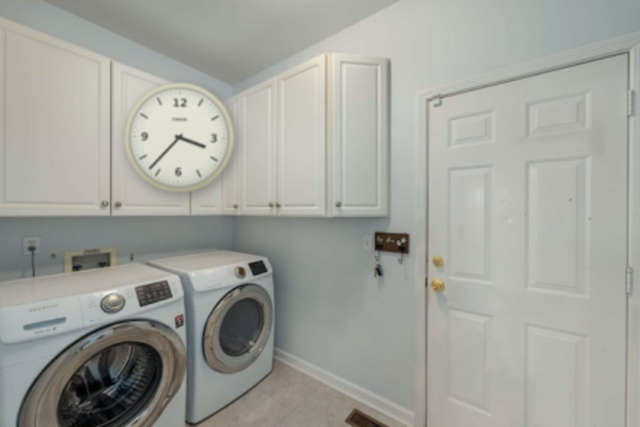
{"hour": 3, "minute": 37}
